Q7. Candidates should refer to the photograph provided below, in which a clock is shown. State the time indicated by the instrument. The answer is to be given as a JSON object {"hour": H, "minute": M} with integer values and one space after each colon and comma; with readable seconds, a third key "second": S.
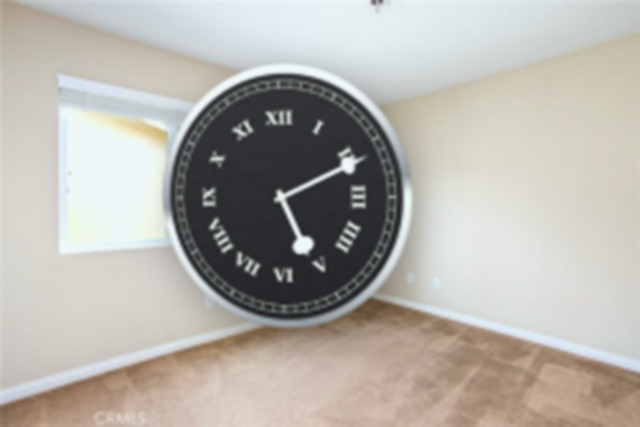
{"hour": 5, "minute": 11}
